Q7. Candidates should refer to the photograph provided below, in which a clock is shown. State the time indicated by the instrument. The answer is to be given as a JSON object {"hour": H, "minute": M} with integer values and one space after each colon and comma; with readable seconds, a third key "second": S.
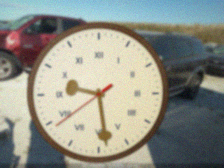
{"hour": 9, "minute": 28, "second": 39}
